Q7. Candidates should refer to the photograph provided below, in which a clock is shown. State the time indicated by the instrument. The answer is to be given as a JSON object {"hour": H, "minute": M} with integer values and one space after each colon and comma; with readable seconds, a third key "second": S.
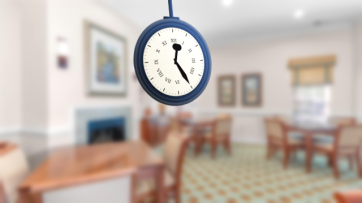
{"hour": 12, "minute": 25}
